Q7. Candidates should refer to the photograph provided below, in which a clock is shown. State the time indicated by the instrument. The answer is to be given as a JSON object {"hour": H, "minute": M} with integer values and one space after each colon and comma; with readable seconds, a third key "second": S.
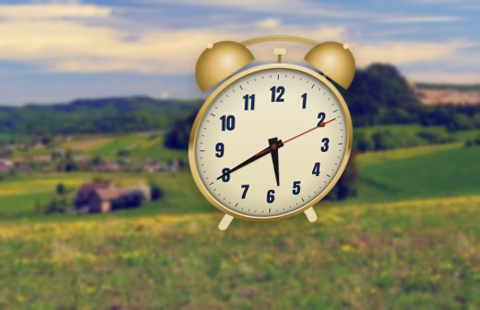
{"hour": 5, "minute": 40, "second": 11}
